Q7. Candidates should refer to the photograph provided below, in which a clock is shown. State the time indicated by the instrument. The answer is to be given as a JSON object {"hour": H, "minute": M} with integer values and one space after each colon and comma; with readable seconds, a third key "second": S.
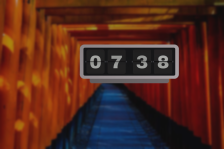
{"hour": 7, "minute": 38}
